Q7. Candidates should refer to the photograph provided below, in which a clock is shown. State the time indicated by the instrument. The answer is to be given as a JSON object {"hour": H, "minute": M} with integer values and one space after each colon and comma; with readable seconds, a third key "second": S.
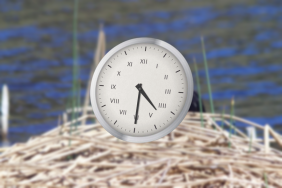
{"hour": 4, "minute": 30}
